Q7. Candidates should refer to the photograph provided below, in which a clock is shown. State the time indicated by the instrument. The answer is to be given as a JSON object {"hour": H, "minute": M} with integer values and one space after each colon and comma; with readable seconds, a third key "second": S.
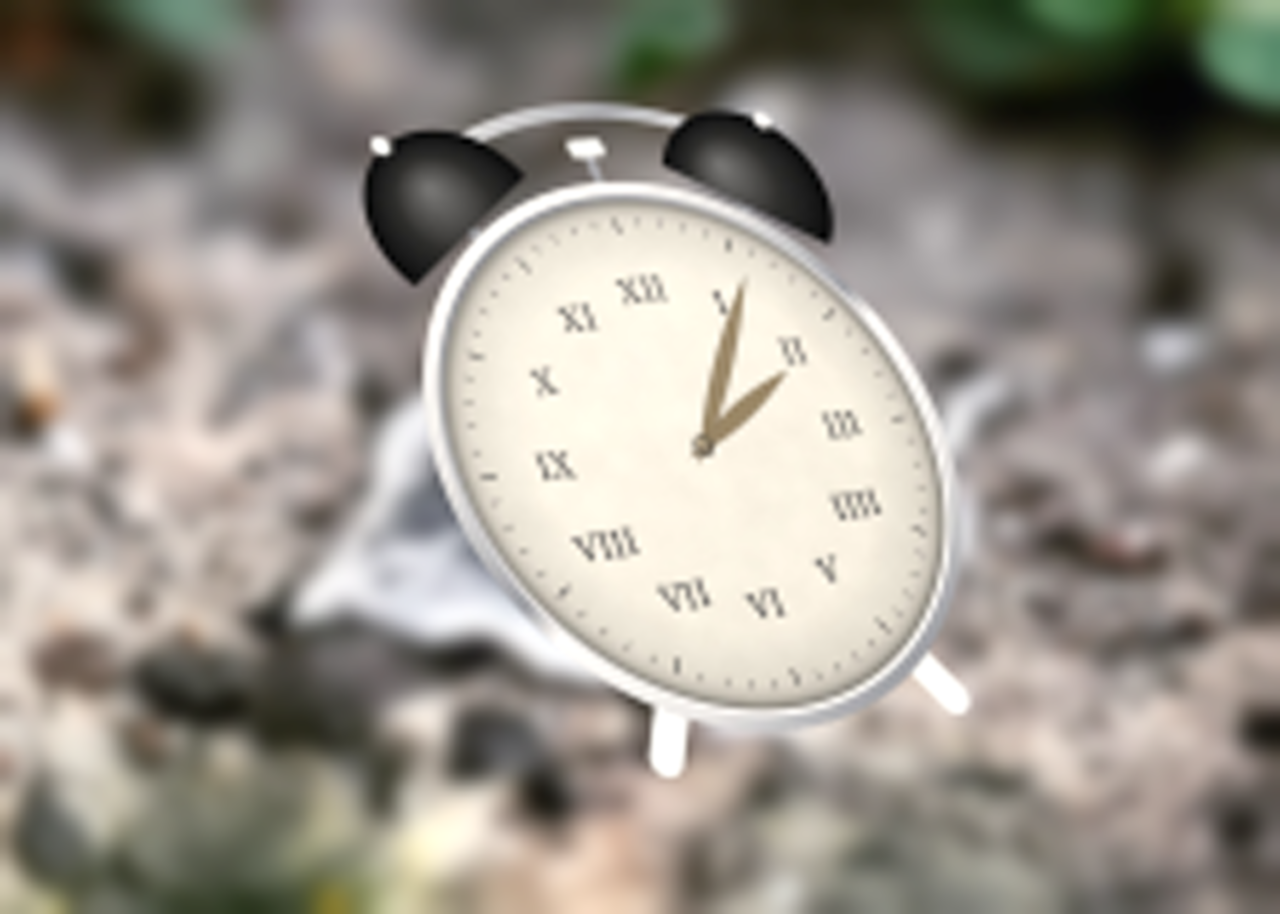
{"hour": 2, "minute": 6}
